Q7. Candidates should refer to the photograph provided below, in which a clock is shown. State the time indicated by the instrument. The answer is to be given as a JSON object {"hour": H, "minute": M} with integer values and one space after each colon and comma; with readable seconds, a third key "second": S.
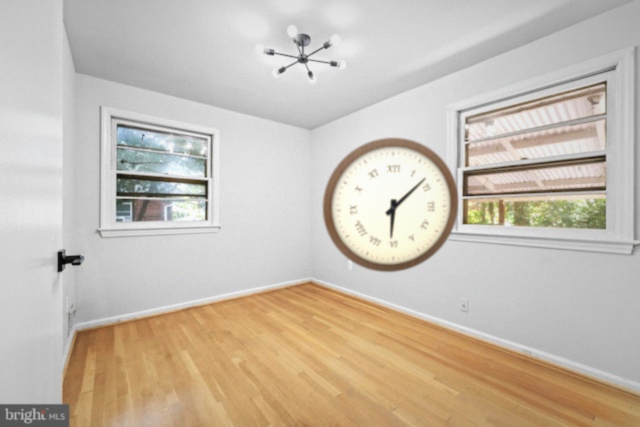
{"hour": 6, "minute": 8}
